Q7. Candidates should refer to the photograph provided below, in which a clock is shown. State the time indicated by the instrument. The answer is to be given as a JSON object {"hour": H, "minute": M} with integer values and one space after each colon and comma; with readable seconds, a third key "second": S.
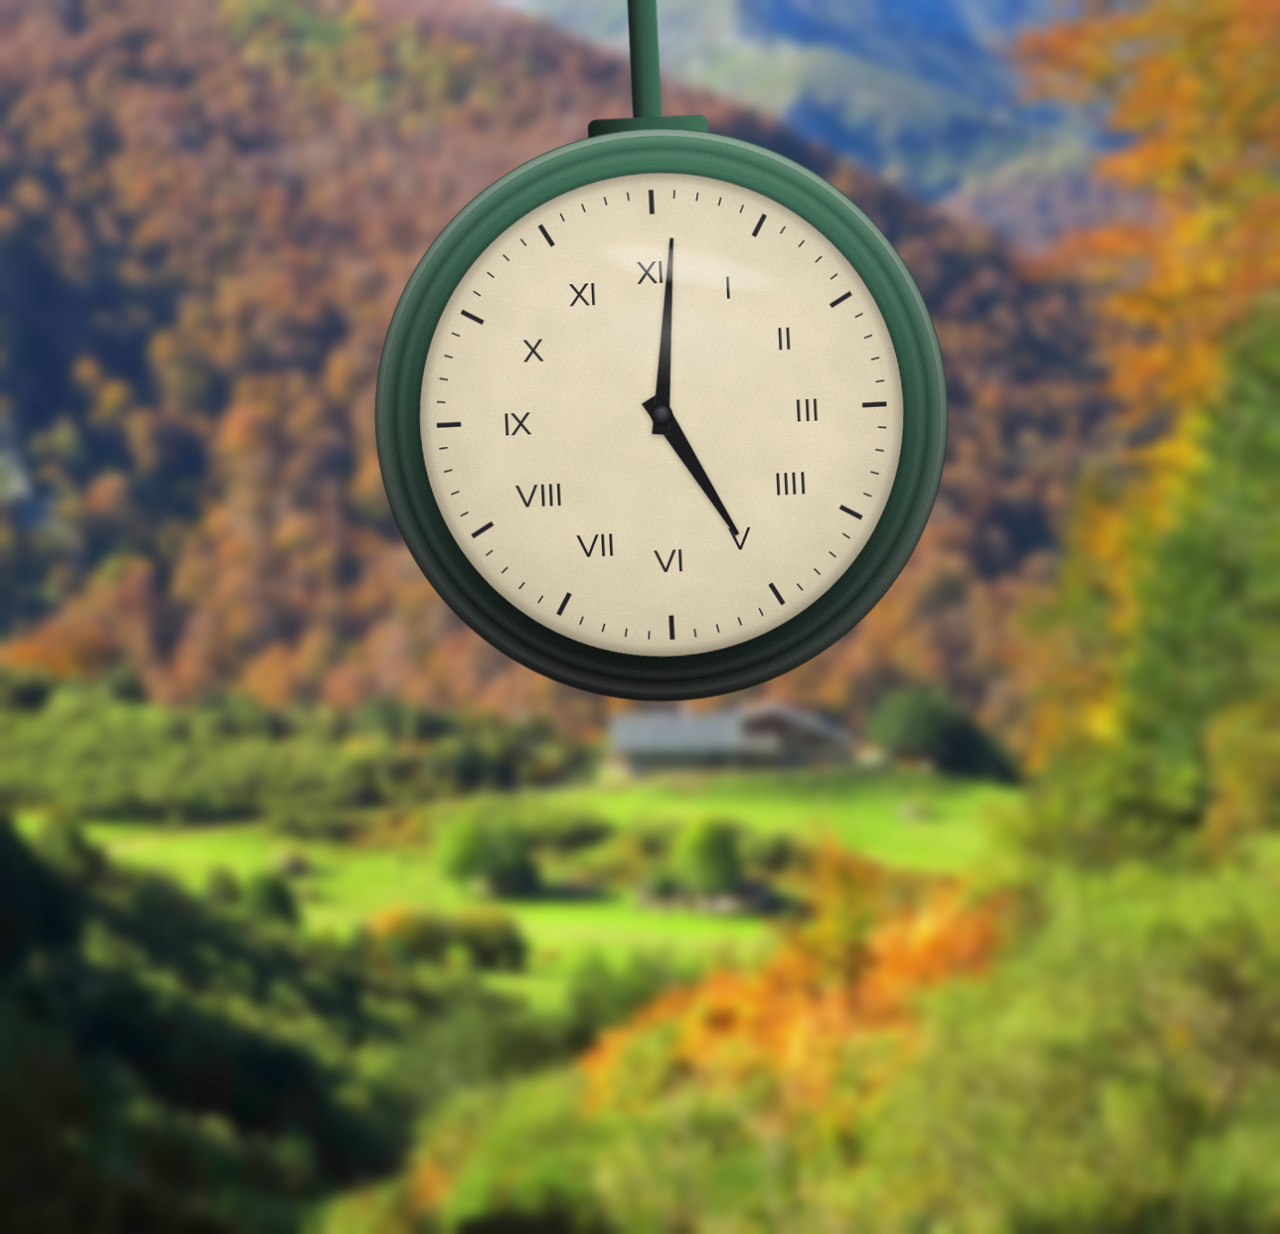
{"hour": 5, "minute": 1}
